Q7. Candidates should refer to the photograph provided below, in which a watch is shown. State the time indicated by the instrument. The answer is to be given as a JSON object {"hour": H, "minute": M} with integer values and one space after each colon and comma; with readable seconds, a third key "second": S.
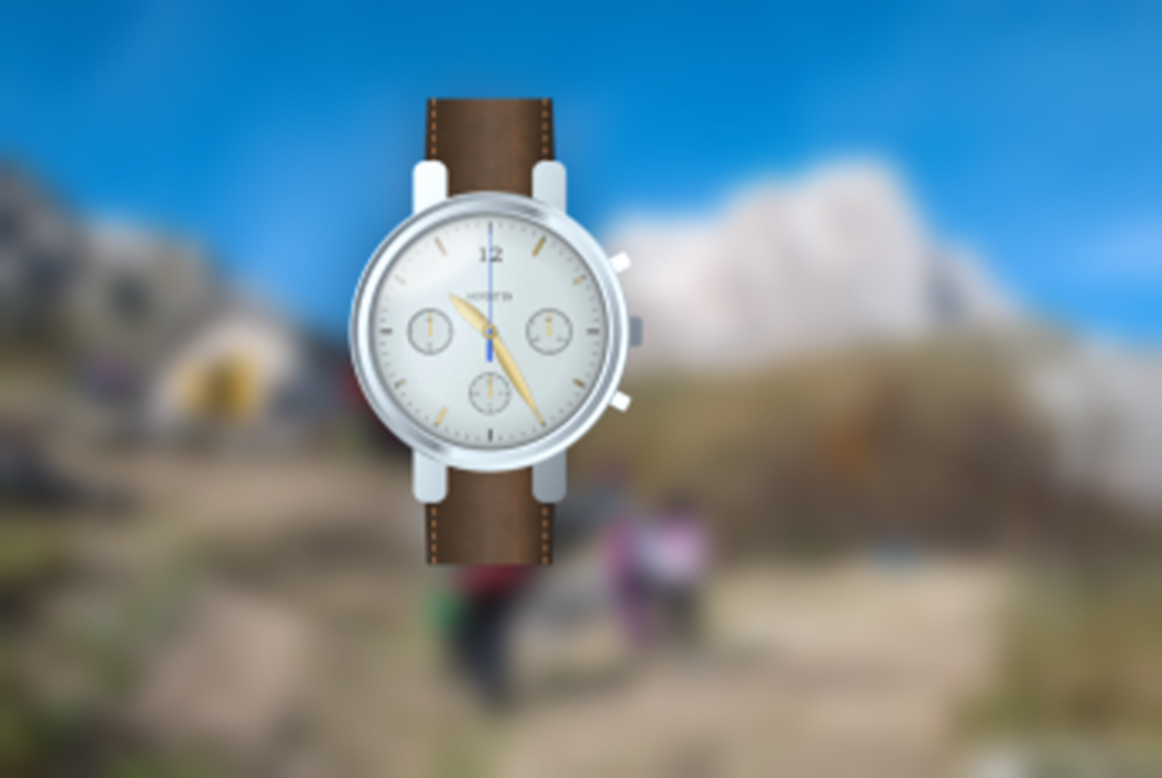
{"hour": 10, "minute": 25}
